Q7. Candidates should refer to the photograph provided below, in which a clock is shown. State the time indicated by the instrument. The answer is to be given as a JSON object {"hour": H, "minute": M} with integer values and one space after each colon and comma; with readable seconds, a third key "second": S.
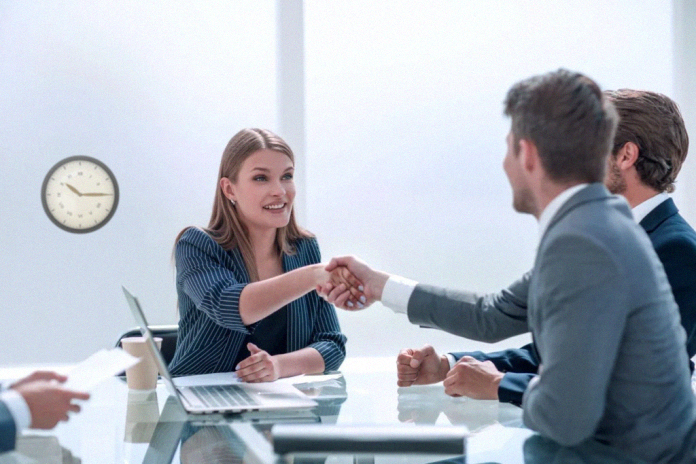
{"hour": 10, "minute": 15}
